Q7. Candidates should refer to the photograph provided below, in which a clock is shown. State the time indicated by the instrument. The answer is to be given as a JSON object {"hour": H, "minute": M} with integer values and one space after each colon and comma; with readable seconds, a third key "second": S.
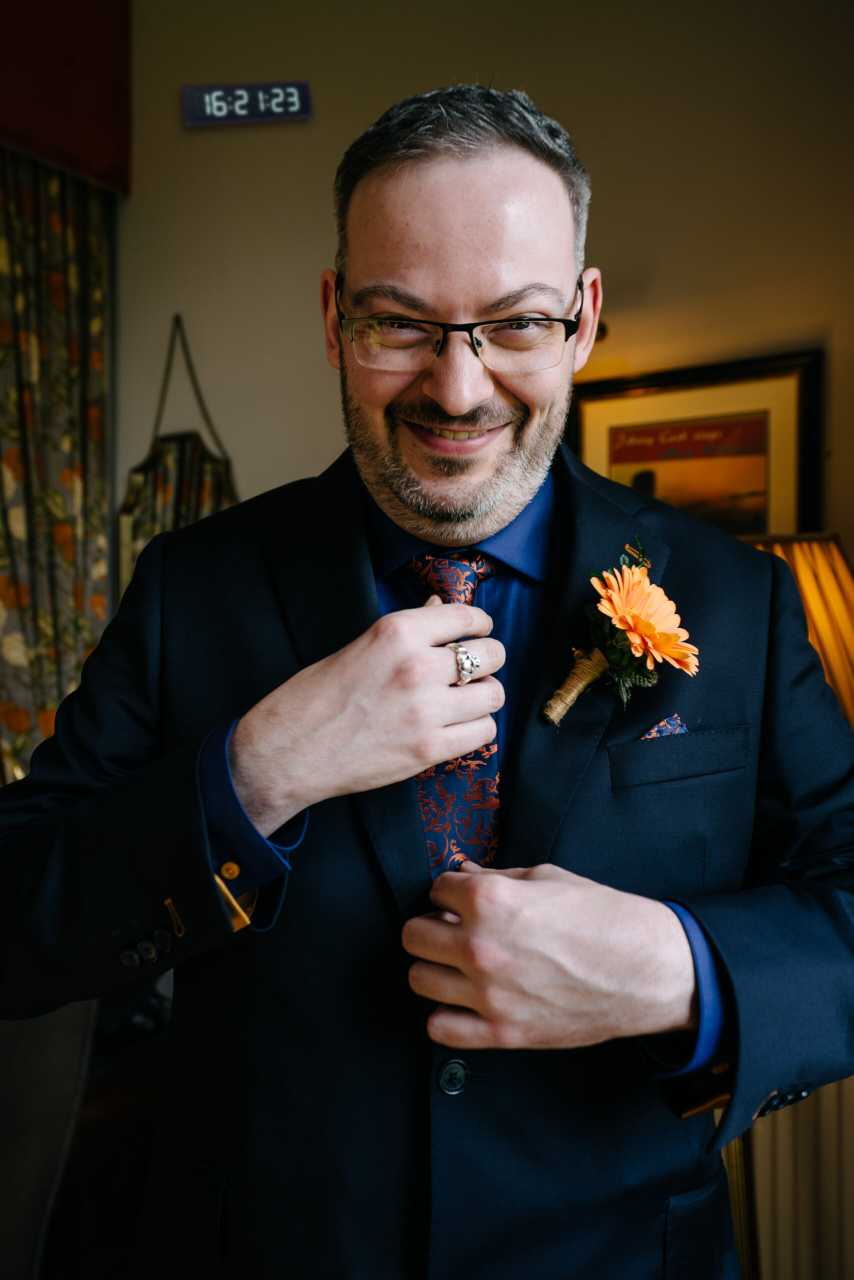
{"hour": 16, "minute": 21, "second": 23}
